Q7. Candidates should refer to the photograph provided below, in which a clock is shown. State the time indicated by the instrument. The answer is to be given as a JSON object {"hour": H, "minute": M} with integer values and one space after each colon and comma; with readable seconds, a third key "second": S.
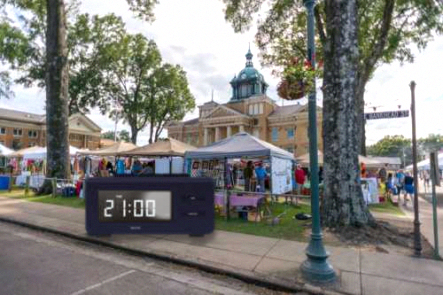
{"hour": 21, "minute": 0}
